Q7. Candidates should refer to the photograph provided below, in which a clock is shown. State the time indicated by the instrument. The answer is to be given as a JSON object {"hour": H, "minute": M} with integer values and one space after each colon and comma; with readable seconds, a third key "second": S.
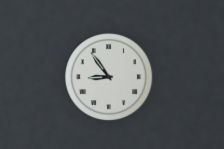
{"hour": 8, "minute": 54}
